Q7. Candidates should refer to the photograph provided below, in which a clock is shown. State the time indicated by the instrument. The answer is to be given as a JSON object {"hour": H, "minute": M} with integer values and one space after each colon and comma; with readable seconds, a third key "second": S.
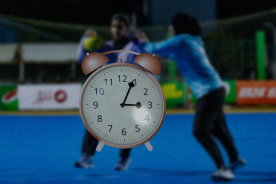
{"hour": 3, "minute": 4}
